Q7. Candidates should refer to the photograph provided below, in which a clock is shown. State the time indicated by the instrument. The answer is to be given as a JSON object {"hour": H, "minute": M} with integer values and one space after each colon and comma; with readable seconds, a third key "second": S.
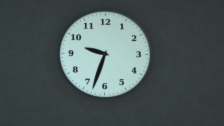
{"hour": 9, "minute": 33}
